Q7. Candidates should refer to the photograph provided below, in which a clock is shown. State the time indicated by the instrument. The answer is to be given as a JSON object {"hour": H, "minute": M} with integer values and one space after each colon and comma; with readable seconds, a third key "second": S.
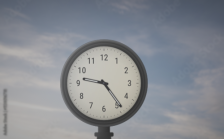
{"hour": 9, "minute": 24}
